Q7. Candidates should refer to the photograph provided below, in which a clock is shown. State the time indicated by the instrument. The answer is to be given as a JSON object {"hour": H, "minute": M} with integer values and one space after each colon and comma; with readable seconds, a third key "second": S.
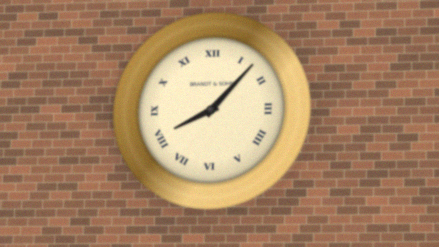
{"hour": 8, "minute": 7}
